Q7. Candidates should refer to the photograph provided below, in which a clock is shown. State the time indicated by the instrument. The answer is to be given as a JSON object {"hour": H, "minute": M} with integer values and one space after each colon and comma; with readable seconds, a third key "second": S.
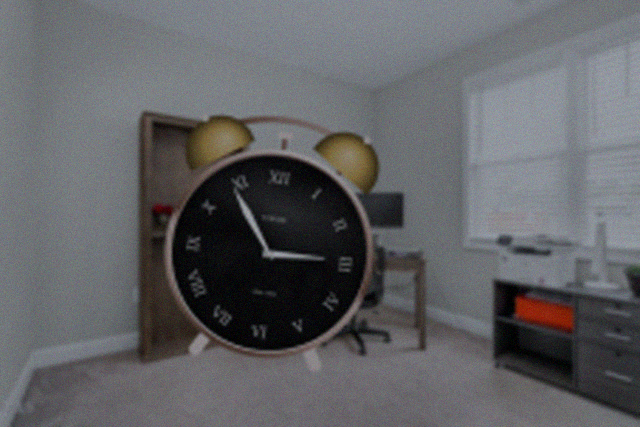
{"hour": 2, "minute": 54}
